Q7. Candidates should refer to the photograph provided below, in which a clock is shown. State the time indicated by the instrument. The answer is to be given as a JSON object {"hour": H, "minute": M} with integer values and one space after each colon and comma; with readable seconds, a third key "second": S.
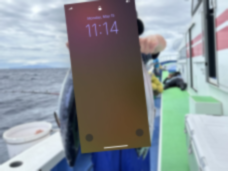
{"hour": 11, "minute": 14}
